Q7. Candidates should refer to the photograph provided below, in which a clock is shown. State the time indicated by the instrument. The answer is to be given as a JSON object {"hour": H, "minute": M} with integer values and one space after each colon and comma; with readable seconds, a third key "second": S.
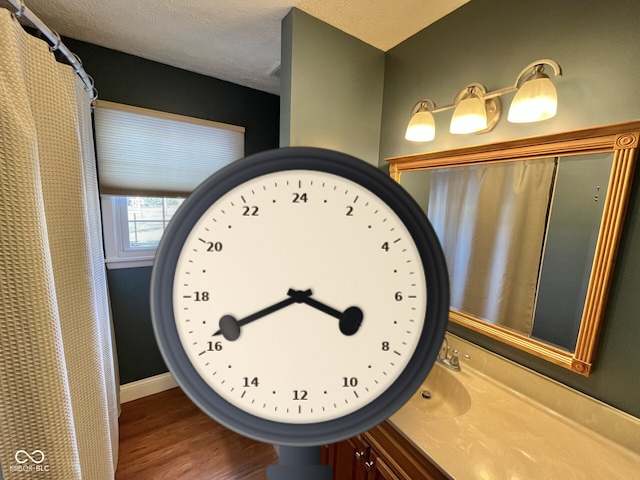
{"hour": 7, "minute": 41}
